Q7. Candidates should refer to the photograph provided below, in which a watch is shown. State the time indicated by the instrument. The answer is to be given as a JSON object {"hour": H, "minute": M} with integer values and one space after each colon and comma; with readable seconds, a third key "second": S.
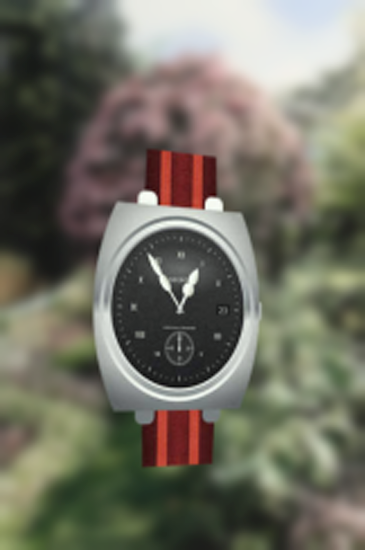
{"hour": 12, "minute": 54}
